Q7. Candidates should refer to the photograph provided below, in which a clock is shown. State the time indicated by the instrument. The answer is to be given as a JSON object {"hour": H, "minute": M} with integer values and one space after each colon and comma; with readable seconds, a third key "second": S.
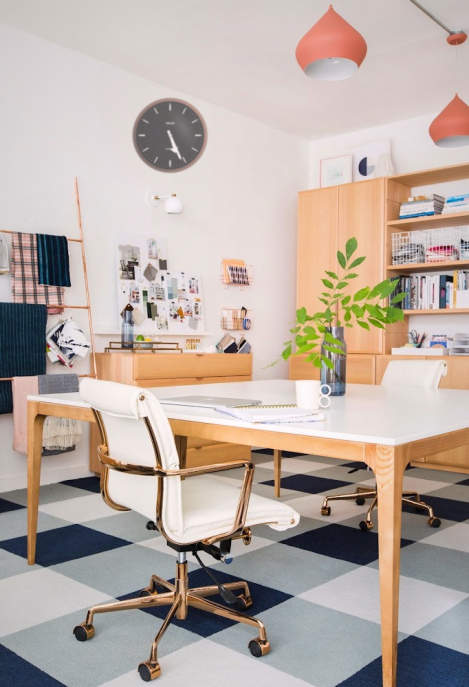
{"hour": 5, "minute": 26}
